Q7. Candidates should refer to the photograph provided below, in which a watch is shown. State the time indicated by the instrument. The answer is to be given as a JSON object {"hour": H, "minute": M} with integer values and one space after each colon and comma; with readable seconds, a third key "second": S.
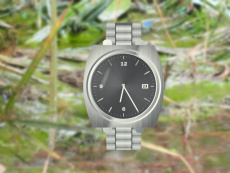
{"hour": 6, "minute": 25}
